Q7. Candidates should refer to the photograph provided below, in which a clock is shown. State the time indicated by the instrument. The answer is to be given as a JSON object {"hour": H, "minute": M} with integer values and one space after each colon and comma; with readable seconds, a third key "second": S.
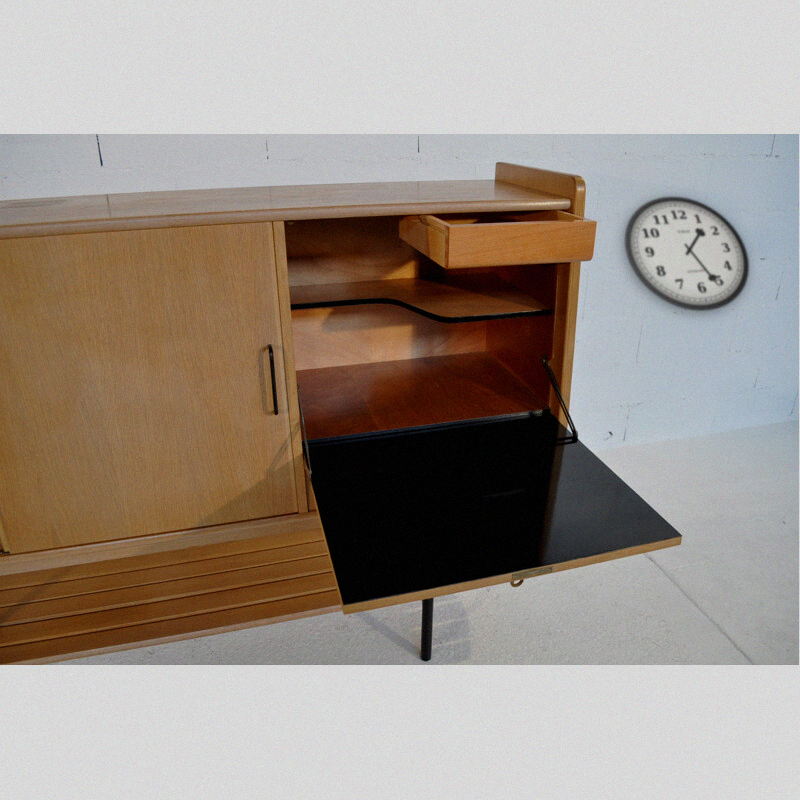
{"hour": 1, "minute": 26}
